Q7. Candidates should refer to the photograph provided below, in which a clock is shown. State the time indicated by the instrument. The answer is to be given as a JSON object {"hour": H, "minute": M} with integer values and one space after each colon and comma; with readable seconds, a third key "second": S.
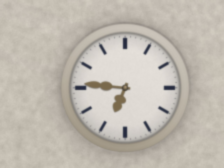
{"hour": 6, "minute": 46}
